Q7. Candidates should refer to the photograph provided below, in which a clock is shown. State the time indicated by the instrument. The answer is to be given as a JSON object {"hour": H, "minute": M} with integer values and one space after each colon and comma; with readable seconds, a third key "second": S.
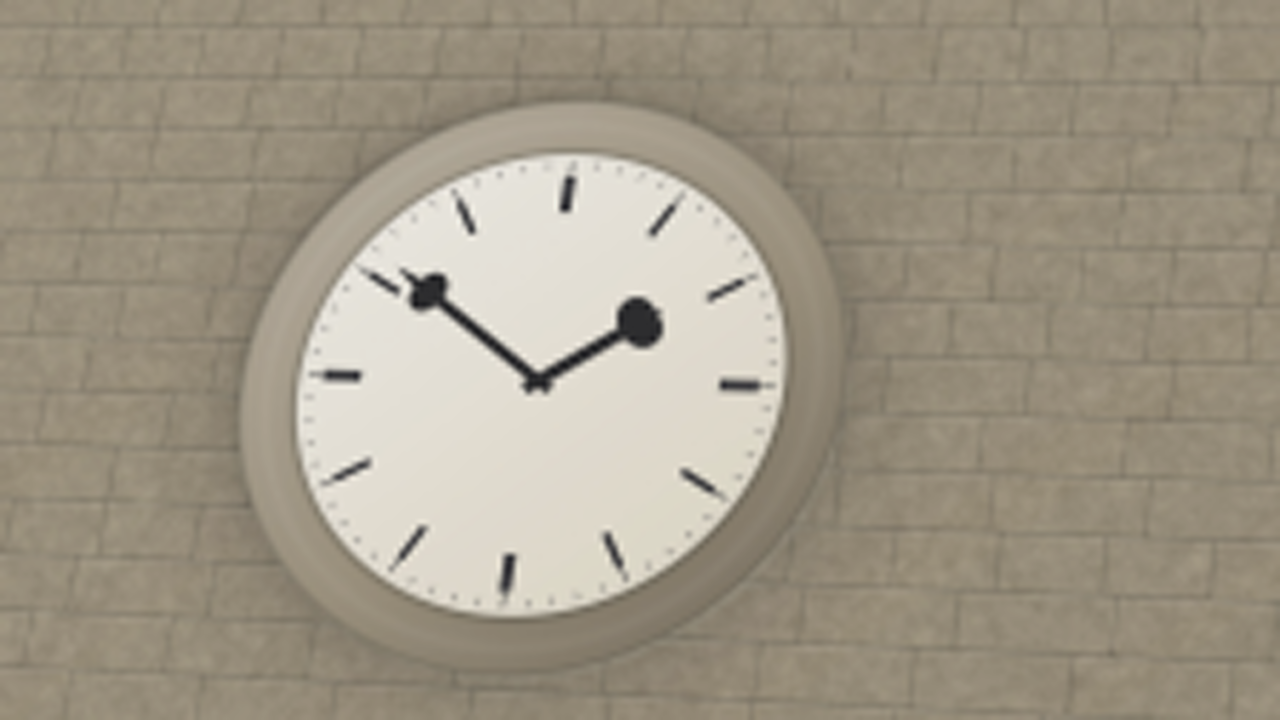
{"hour": 1, "minute": 51}
